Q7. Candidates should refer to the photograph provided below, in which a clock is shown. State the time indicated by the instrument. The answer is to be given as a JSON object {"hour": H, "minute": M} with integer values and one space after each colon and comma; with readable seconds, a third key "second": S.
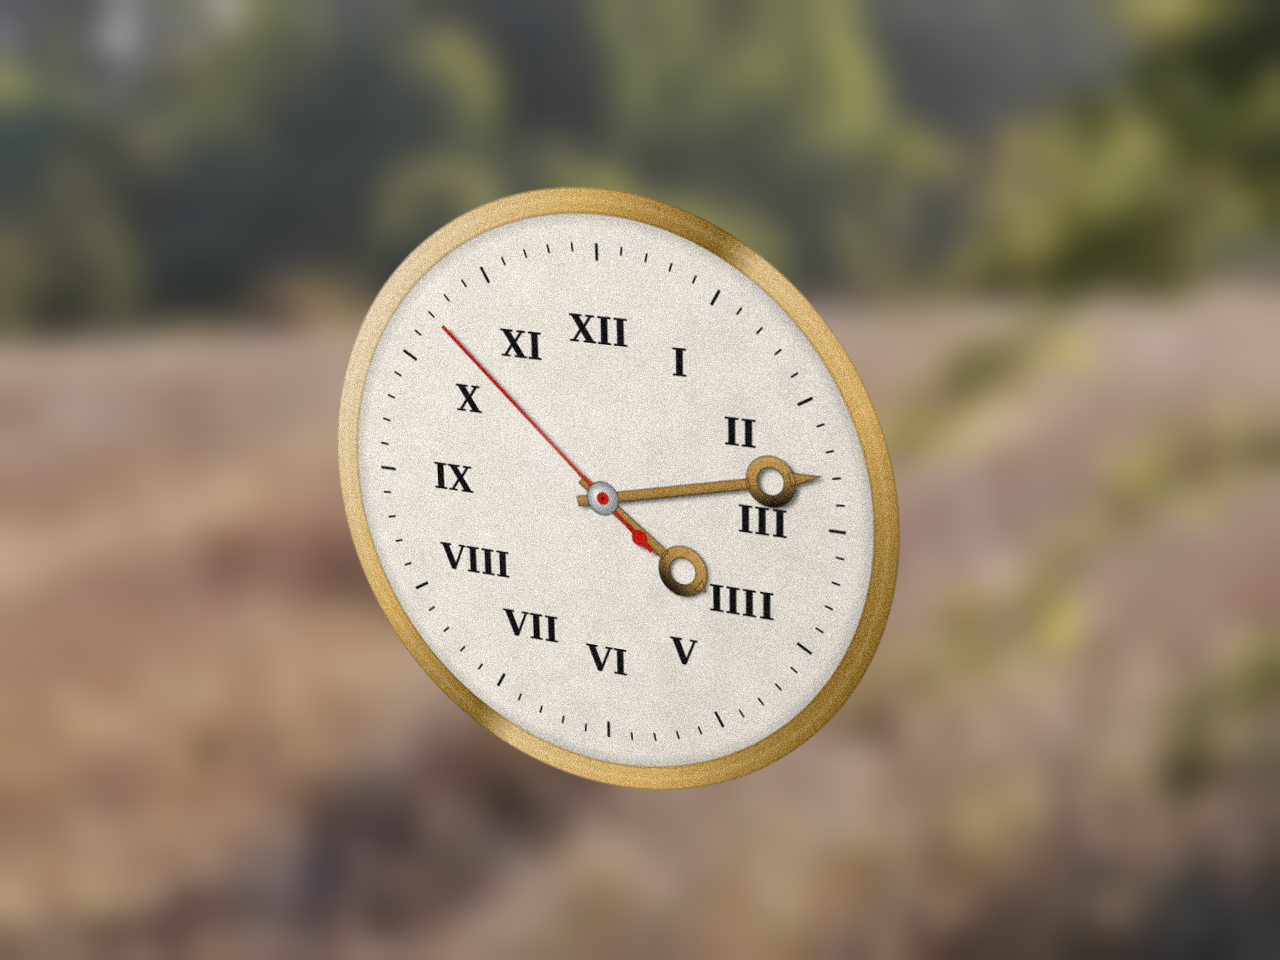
{"hour": 4, "minute": 12, "second": 52}
